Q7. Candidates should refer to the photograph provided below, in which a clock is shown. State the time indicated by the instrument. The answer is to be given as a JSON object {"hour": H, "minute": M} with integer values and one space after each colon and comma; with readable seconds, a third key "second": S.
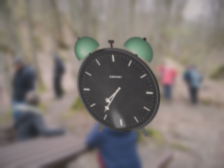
{"hour": 7, "minute": 36}
